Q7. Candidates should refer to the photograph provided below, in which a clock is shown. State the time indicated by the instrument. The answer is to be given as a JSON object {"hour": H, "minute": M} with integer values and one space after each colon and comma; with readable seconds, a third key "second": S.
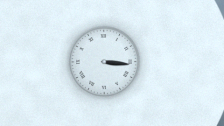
{"hour": 3, "minute": 16}
